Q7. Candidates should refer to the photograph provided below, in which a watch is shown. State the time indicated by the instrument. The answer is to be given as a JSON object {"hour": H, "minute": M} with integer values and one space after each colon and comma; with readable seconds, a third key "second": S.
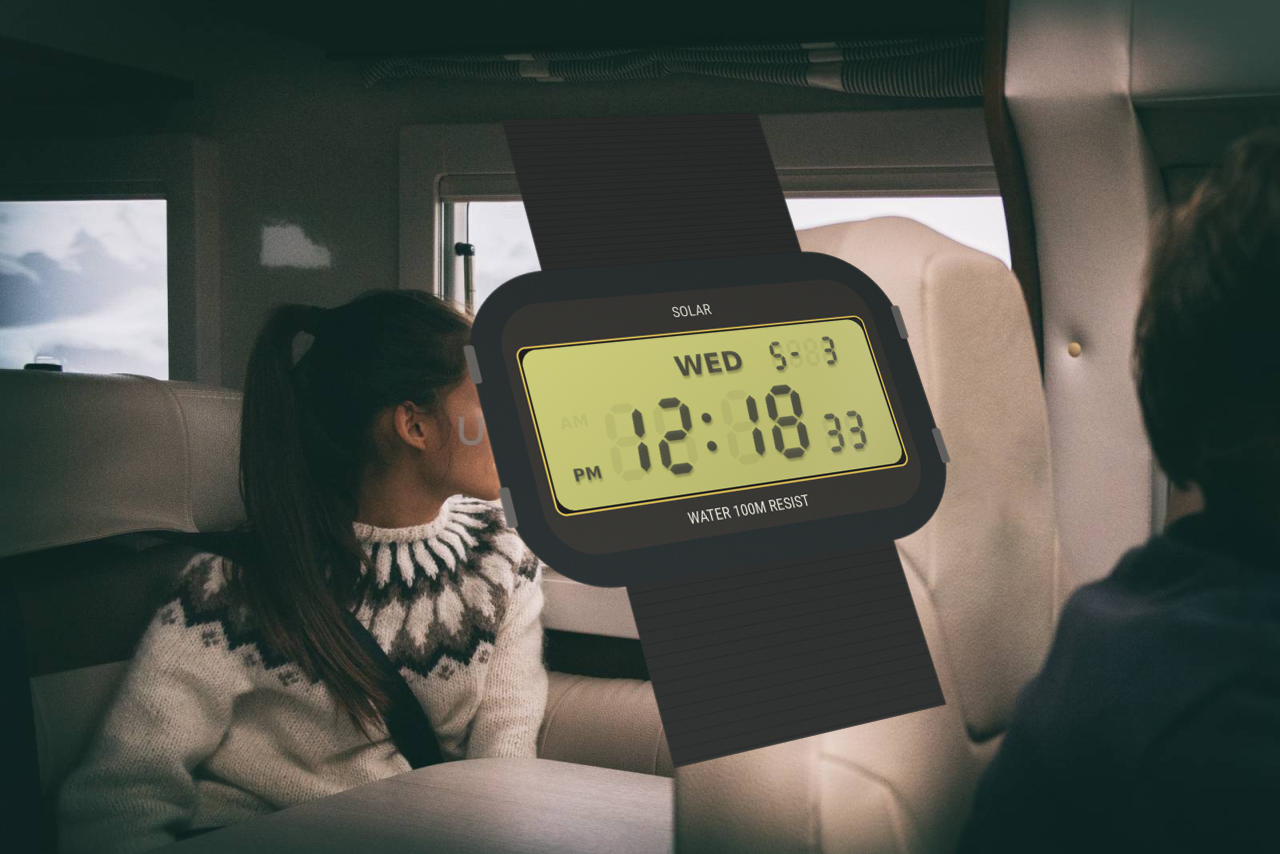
{"hour": 12, "minute": 18, "second": 33}
